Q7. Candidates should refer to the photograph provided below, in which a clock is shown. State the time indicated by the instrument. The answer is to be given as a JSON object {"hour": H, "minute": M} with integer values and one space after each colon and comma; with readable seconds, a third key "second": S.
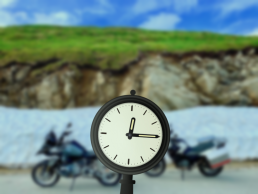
{"hour": 12, "minute": 15}
